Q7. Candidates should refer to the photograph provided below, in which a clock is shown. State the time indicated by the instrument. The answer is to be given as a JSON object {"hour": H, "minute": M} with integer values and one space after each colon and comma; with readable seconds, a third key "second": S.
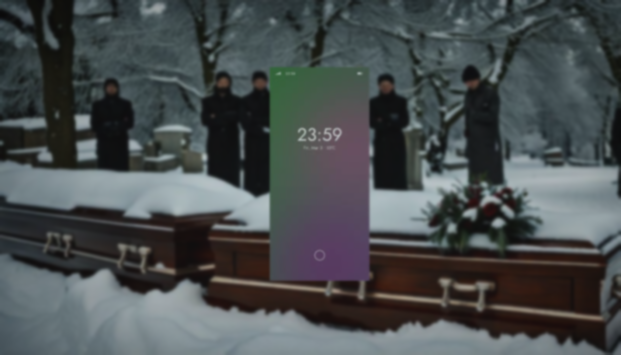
{"hour": 23, "minute": 59}
